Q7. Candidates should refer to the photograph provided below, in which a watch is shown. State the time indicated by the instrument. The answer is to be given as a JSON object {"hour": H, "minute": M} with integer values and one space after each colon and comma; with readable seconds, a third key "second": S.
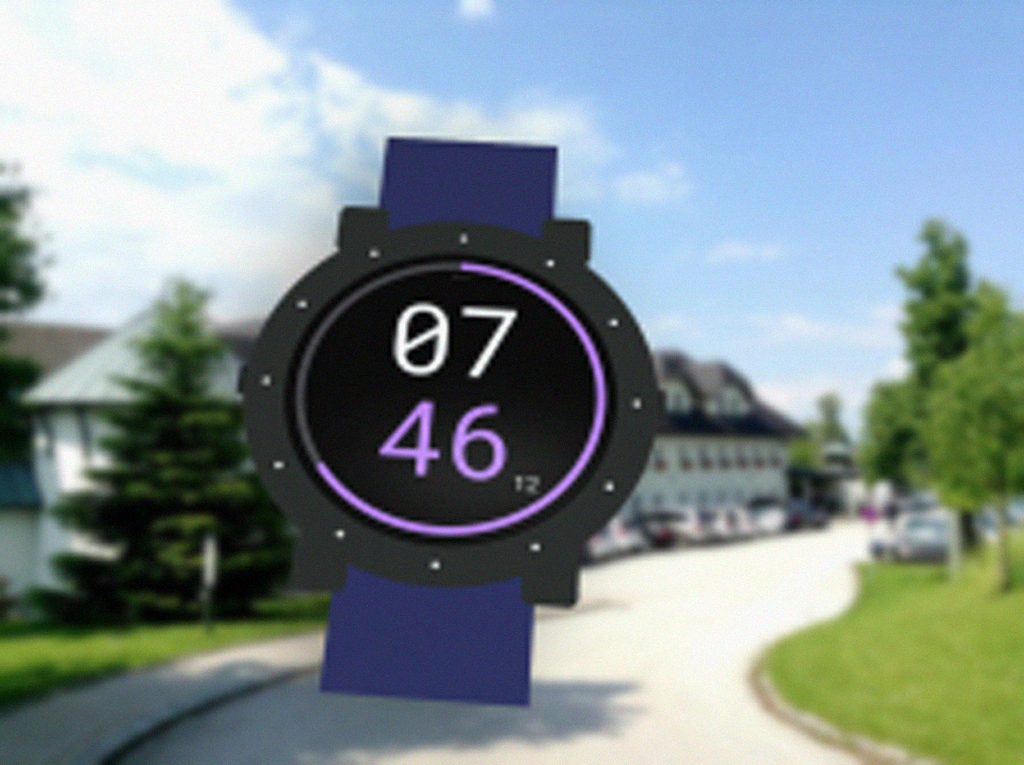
{"hour": 7, "minute": 46}
